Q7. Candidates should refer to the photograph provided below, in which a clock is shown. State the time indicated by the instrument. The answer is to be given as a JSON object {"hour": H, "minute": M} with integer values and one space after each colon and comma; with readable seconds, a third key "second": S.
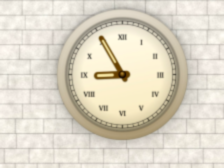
{"hour": 8, "minute": 55}
